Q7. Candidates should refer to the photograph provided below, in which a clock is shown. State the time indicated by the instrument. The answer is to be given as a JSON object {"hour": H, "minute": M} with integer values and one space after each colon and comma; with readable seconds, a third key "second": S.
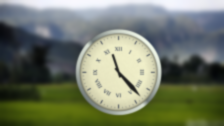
{"hour": 11, "minute": 23}
